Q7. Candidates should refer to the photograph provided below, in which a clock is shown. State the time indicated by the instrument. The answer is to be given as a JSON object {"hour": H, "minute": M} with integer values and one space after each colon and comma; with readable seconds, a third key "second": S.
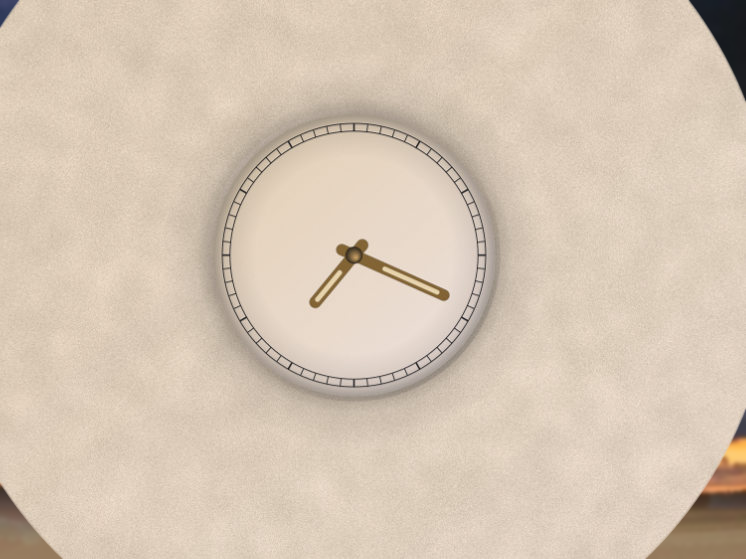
{"hour": 7, "minute": 19}
